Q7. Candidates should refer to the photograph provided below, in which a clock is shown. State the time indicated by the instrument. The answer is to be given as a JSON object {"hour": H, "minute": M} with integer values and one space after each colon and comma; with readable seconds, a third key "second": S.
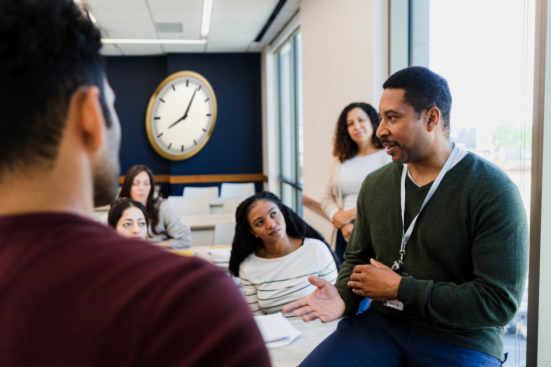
{"hour": 8, "minute": 4}
